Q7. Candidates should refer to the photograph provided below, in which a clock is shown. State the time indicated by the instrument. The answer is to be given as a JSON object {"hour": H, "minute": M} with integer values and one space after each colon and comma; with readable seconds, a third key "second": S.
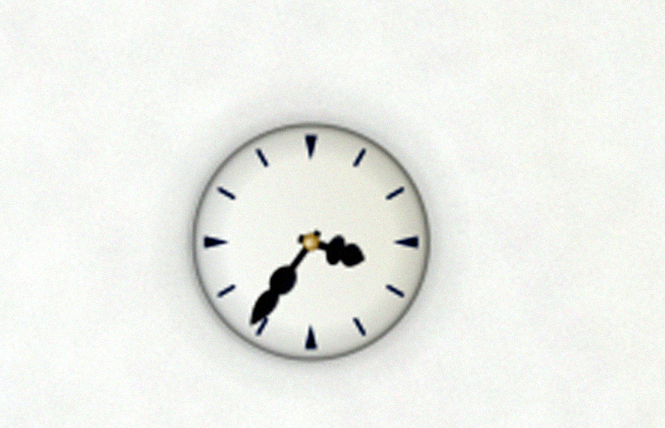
{"hour": 3, "minute": 36}
